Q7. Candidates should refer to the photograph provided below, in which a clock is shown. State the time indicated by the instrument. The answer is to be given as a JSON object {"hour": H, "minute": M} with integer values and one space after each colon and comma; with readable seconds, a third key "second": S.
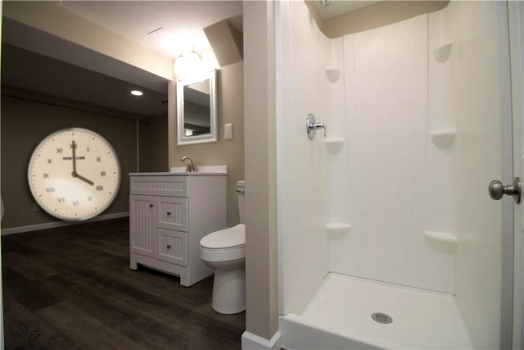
{"hour": 4, "minute": 0}
